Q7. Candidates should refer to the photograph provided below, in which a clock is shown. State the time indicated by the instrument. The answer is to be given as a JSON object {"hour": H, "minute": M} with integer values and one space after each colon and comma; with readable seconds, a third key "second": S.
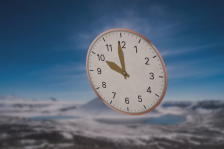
{"hour": 9, "minute": 59}
